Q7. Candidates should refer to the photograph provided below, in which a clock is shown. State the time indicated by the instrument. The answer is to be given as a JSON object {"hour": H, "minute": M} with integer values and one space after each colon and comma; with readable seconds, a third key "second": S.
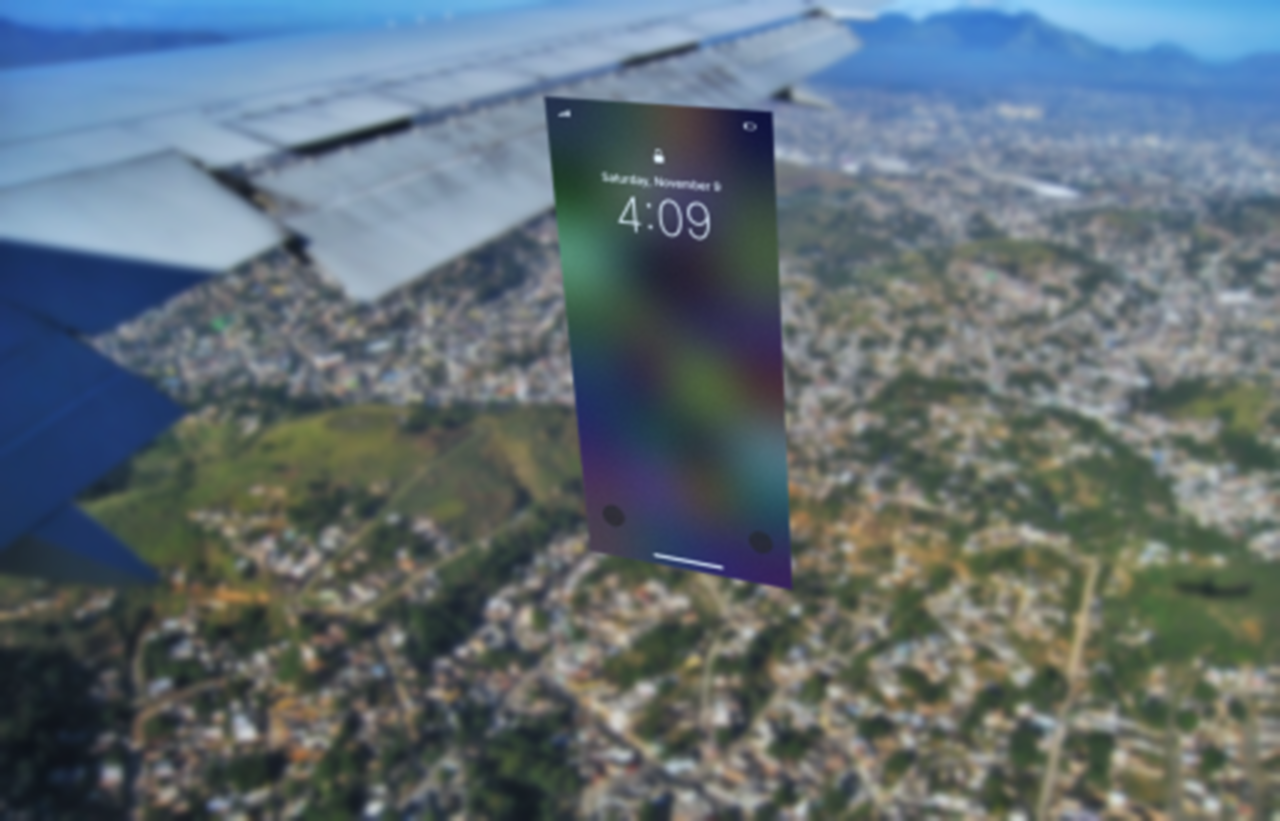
{"hour": 4, "minute": 9}
